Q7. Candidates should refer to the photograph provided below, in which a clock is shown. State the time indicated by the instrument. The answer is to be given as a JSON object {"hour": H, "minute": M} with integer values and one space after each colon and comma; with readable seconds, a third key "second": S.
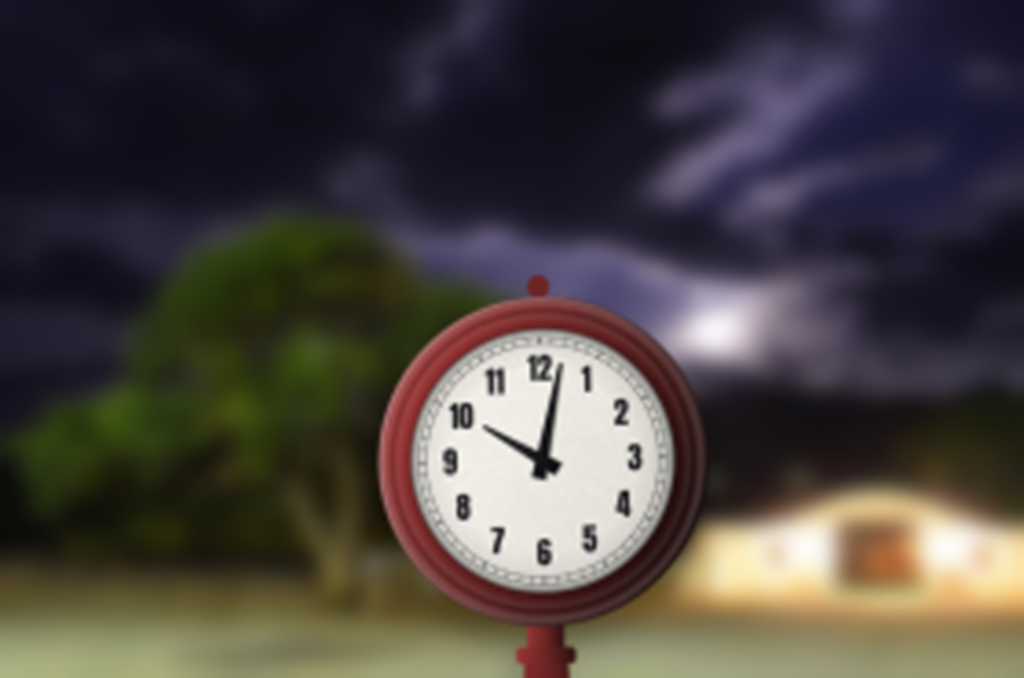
{"hour": 10, "minute": 2}
